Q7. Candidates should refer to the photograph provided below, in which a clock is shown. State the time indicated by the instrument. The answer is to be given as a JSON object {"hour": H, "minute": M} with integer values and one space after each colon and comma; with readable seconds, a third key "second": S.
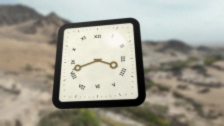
{"hour": 3, "minute": 42}
